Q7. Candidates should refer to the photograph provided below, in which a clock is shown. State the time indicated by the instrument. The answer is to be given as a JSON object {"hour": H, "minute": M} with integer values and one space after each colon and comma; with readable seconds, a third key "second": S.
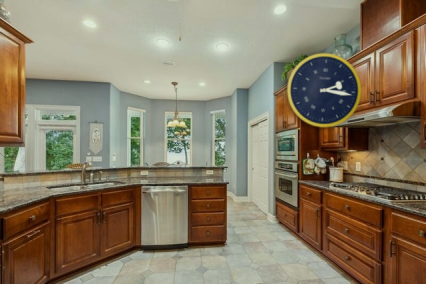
{"hour": 2, "minute": 16}
